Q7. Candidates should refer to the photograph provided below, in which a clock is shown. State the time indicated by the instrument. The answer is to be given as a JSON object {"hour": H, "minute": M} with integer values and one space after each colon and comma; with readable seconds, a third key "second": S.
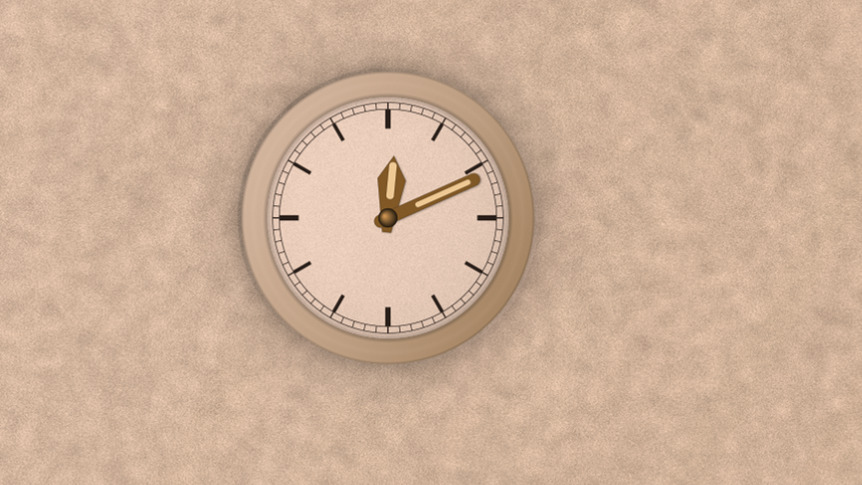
{"hour": 12, "minute": 11}
